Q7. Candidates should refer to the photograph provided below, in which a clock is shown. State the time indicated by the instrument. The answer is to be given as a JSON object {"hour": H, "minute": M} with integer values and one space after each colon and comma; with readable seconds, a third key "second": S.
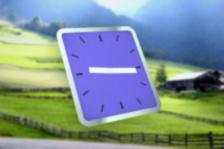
{"hour": 9, "minute": 16}
